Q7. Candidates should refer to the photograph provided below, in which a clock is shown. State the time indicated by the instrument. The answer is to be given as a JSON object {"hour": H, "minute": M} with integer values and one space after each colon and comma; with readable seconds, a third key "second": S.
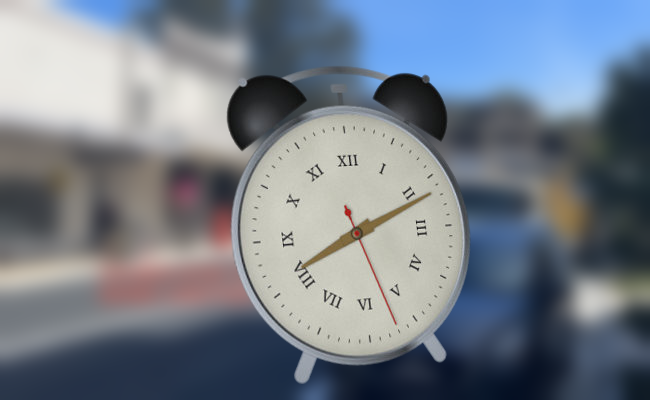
{"hour": 8, "minute": 11, "second": 27}
